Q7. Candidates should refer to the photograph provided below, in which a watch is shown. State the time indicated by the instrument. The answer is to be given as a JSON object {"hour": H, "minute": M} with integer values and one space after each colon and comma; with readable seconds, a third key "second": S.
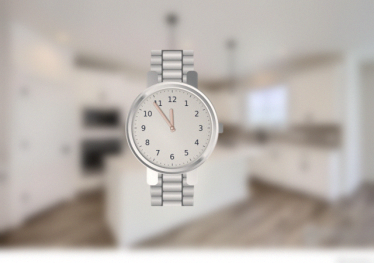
{"hour": 11, "minute": 54}
